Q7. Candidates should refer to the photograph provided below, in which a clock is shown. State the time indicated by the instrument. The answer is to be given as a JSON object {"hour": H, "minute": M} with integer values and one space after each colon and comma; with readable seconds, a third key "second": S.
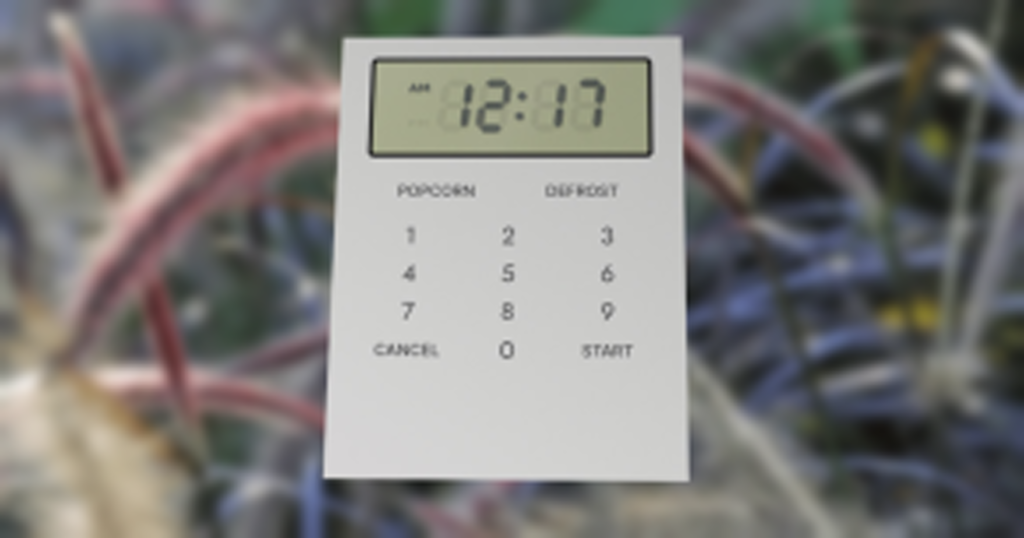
{"hour": 12, "minute": 17}
